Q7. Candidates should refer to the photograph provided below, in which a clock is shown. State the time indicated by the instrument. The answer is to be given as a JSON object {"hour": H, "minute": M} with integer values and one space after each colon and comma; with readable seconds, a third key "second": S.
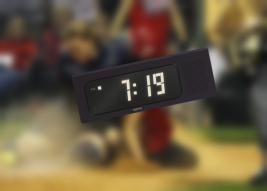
{"hour": 7, "minute": 19}
